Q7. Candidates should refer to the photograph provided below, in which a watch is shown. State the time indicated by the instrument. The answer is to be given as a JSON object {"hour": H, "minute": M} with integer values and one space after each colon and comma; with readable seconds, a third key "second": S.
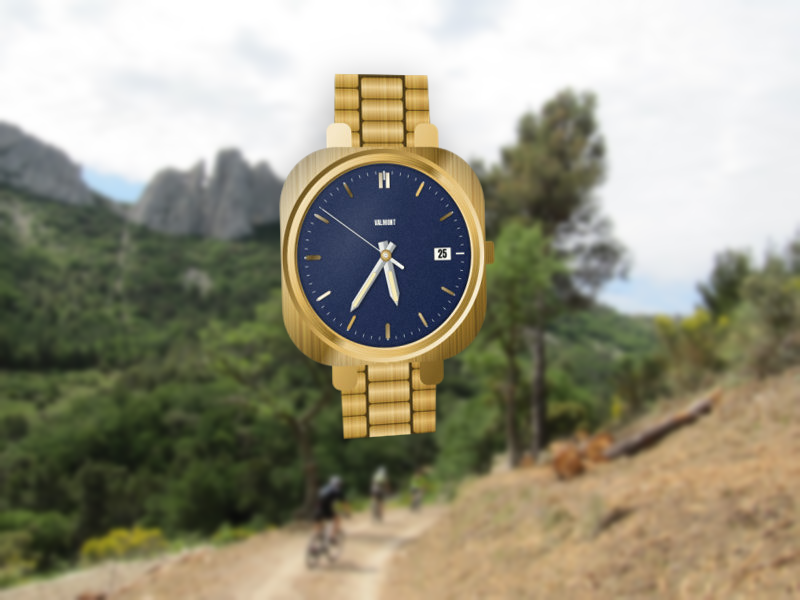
{"hour": 5, "minute": 35, "second": 51}
